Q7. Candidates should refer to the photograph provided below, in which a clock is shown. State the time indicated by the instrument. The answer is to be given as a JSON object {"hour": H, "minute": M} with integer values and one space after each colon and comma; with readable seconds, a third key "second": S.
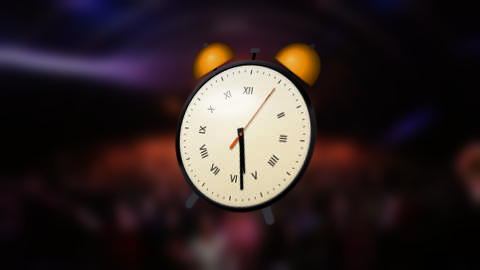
{"hour": 5, "minute": 28, "second": 5}
